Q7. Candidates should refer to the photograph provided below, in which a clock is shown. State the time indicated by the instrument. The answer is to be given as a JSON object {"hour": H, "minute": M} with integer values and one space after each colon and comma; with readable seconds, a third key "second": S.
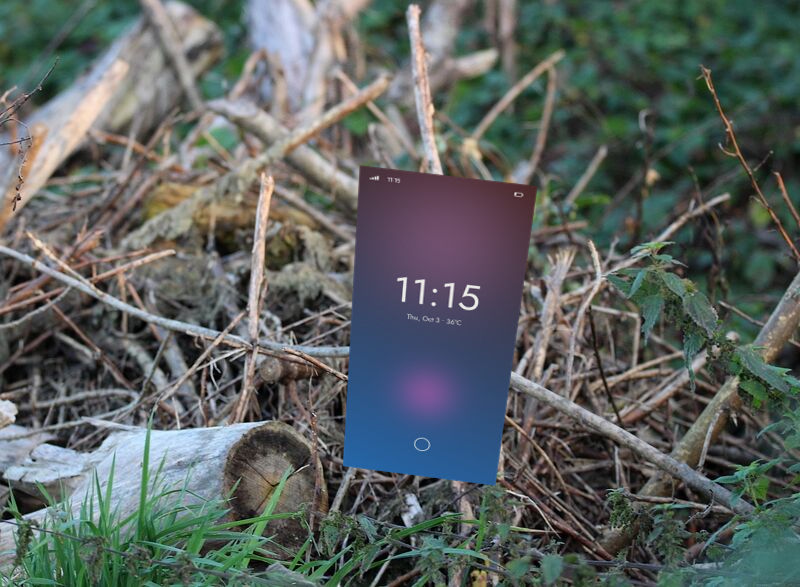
{"hour": 11, "minute": 15}
